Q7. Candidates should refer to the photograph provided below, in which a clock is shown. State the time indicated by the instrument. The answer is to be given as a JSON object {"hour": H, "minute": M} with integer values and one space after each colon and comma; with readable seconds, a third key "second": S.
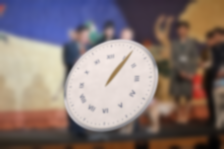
{"hour": 1, "minute": 6}
